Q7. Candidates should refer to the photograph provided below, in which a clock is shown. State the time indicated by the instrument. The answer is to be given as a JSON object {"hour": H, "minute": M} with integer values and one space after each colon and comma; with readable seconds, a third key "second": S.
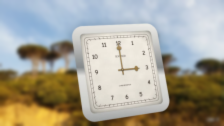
{"hour": 3, "minute": 0}
